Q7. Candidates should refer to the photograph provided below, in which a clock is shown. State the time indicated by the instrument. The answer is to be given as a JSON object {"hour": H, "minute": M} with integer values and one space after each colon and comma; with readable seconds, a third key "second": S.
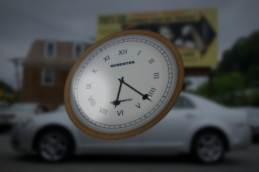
{"hour": 6, "minute": 22}
